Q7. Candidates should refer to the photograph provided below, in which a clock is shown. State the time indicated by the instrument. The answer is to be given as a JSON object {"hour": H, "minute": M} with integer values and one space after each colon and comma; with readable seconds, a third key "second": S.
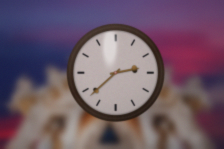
{"hour": 2, "minute": 38}
